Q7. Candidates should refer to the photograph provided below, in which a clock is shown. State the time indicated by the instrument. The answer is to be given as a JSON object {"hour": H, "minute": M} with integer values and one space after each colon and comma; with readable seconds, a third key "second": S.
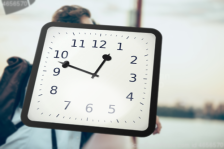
{"hour": 12, "minute": 48}
